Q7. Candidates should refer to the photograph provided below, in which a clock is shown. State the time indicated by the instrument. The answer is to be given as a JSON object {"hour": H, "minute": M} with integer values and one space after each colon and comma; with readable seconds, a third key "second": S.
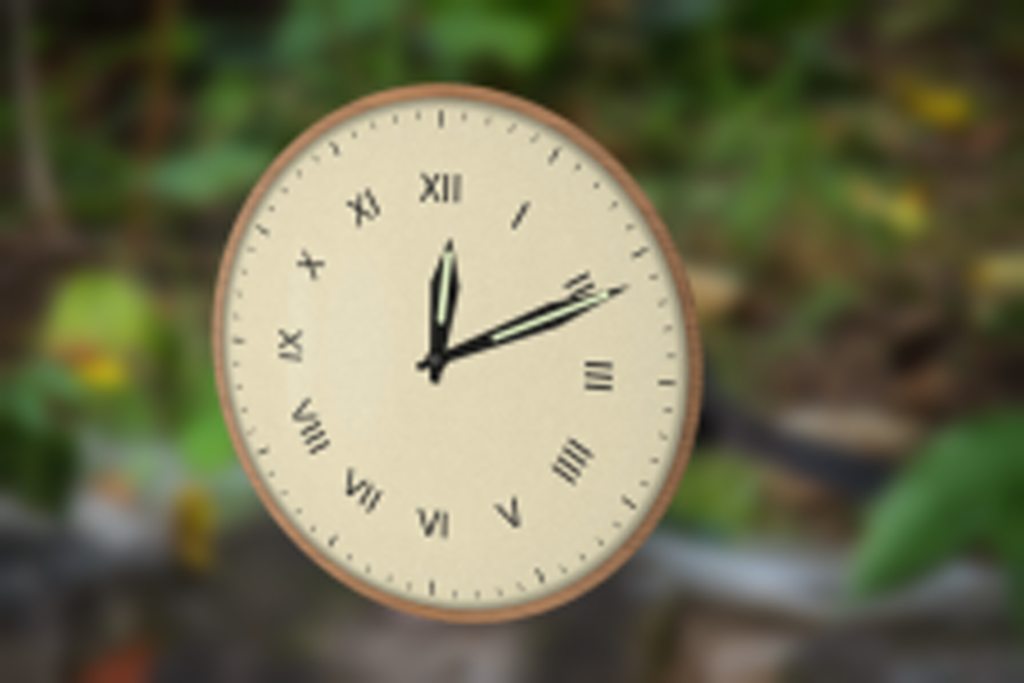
{"hour": 12, "minute": 11}
